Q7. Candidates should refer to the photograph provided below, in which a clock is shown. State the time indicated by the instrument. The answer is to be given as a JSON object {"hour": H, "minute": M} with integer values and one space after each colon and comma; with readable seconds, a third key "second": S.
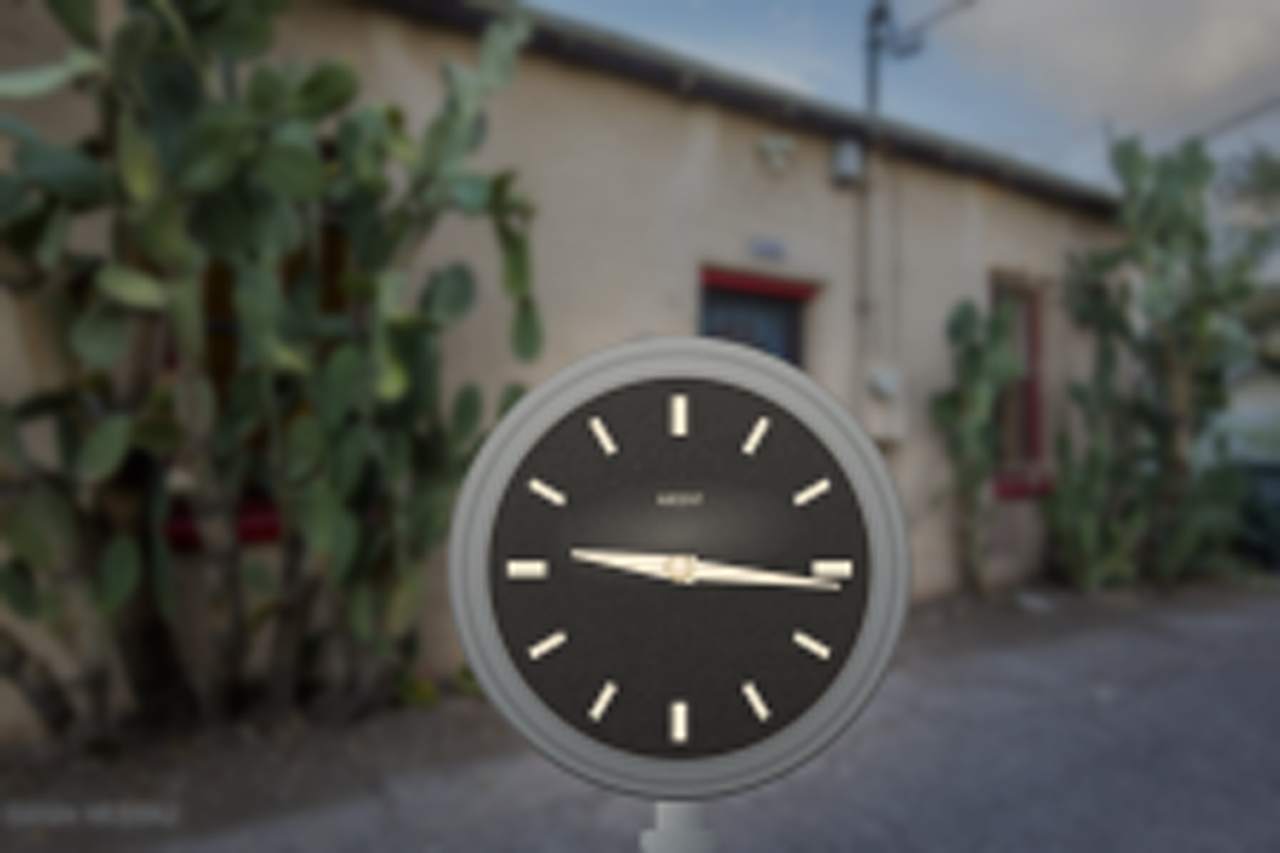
{"hour": 9, "minute": 16}
